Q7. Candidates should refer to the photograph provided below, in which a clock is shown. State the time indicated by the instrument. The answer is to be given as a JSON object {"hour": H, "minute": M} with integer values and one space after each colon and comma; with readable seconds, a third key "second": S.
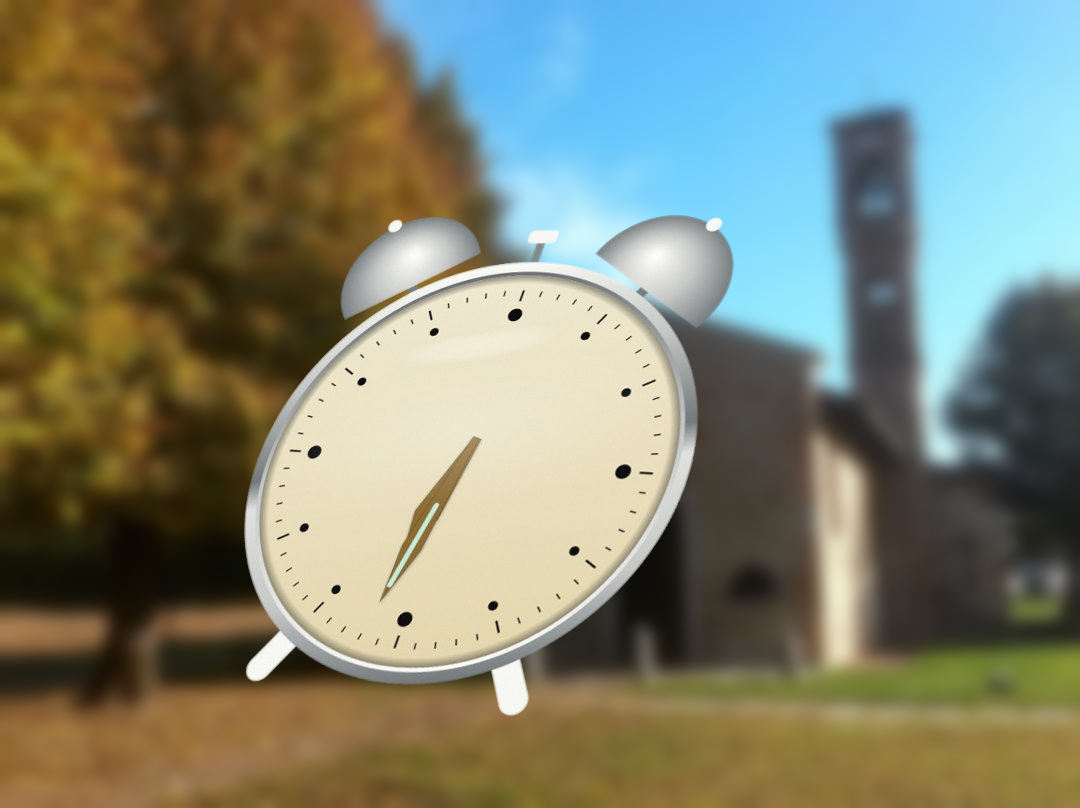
{"hour": 6, "minute": 32}
